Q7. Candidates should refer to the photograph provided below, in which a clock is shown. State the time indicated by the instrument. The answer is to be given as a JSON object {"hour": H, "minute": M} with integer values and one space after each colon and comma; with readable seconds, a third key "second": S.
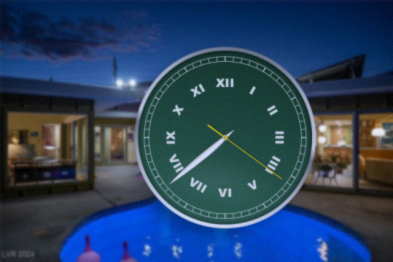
{"hour": 7, "minute": 38, "second": 21}
